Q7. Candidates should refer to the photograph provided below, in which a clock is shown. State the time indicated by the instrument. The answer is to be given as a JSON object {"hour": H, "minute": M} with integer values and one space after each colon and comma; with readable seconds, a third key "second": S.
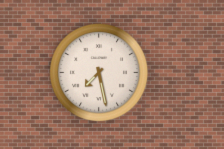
{"hour": 7, "minute": 28}
